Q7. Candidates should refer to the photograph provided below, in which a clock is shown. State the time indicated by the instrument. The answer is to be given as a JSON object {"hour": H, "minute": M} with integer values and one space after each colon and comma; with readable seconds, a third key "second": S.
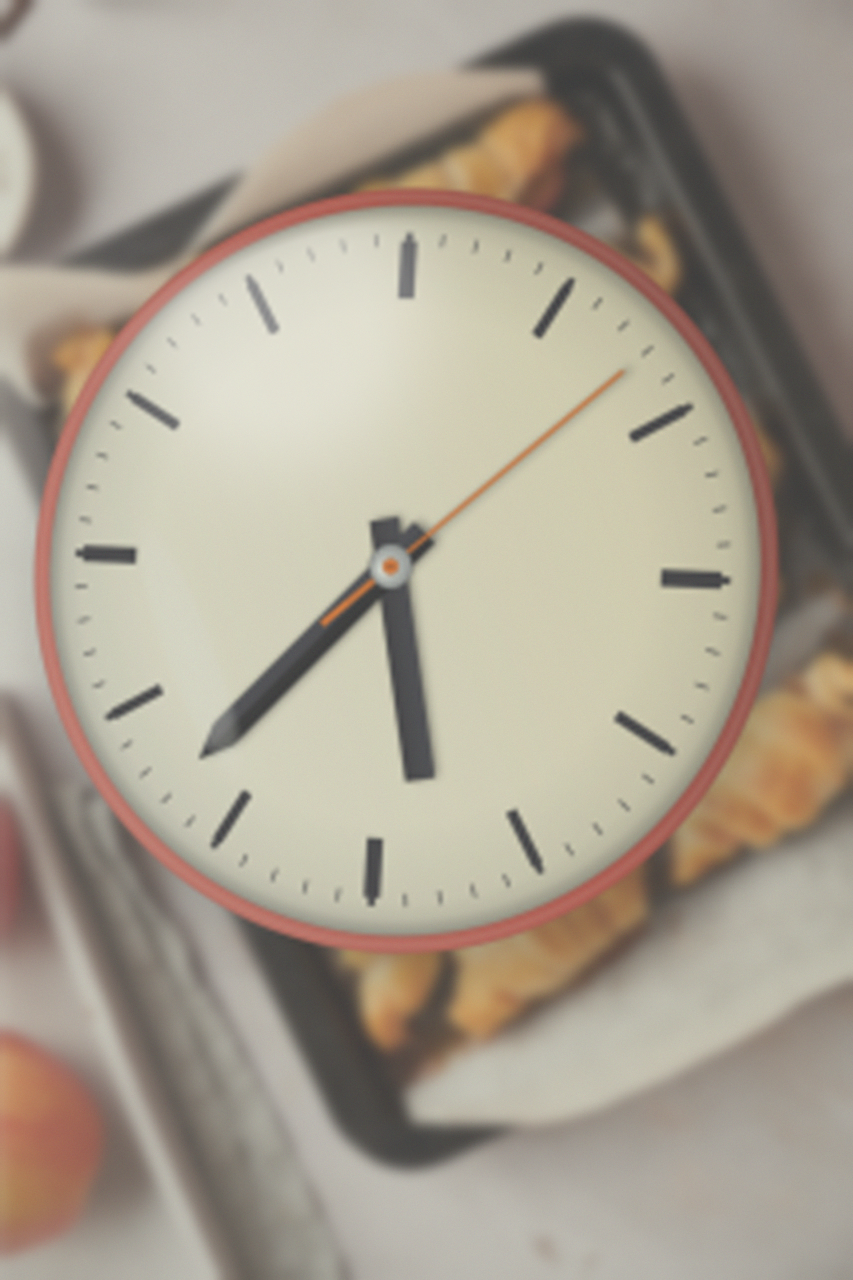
{"hour": 5, "minute": 37, "second": 8}
